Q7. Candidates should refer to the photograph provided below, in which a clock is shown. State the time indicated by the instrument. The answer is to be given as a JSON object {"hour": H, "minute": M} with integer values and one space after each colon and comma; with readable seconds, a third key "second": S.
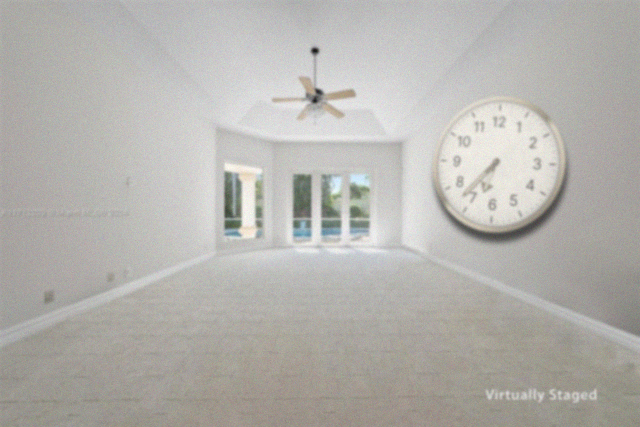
{"hour": 6, "minute": 37}
